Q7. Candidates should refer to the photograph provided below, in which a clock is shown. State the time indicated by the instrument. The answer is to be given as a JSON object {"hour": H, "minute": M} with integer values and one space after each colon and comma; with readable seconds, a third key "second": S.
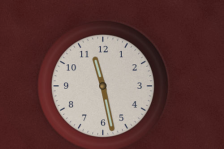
{"hour": 11, "minute": 28}
